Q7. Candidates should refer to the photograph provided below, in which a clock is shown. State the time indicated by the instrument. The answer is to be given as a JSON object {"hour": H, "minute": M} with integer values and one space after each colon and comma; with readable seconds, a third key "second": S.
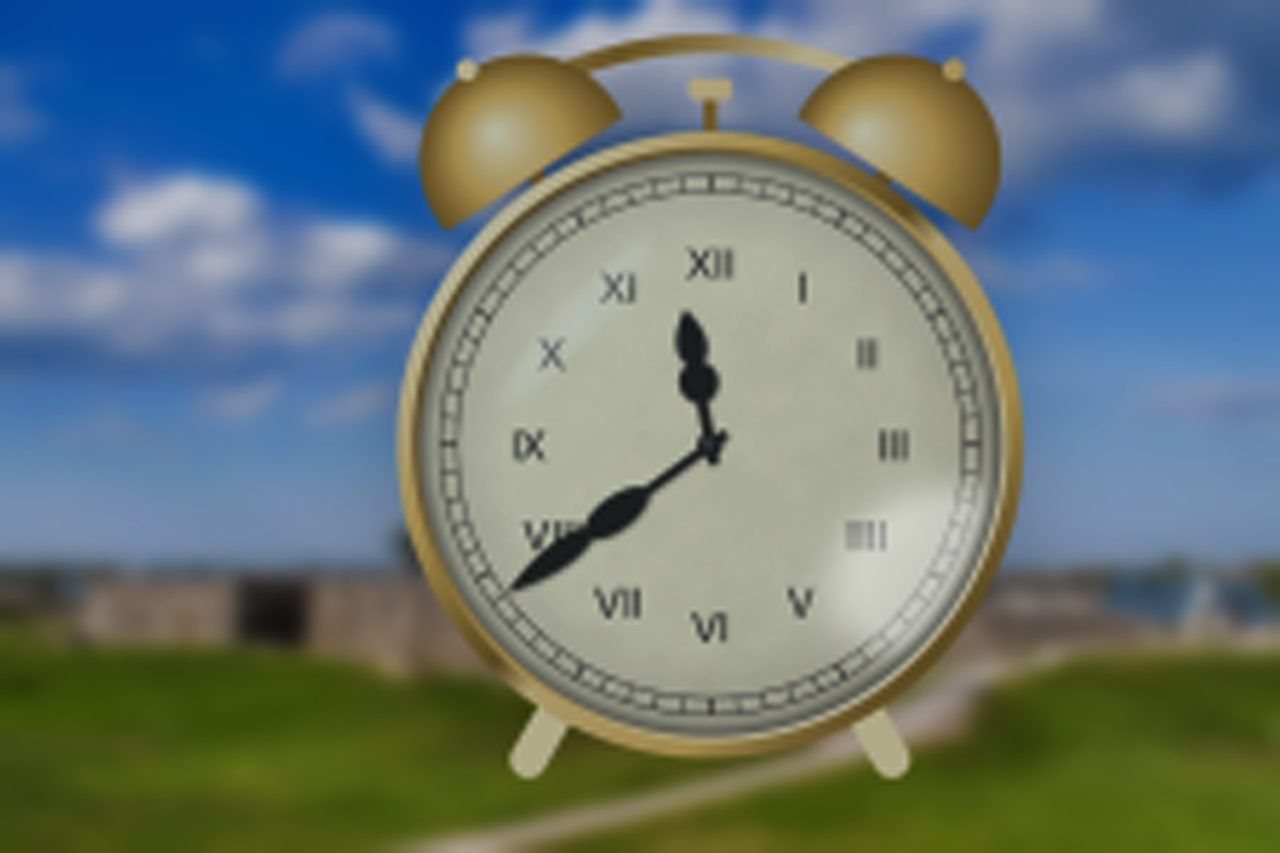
{"hour": 11, "minute": 39}
